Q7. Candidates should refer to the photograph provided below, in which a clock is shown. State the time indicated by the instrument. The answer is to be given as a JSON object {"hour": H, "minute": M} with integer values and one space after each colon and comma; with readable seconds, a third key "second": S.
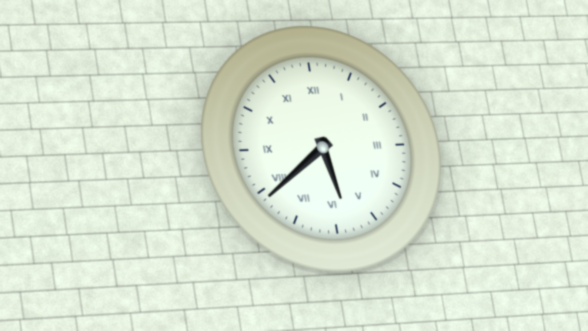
{"hour": 5, "minute": 39}
